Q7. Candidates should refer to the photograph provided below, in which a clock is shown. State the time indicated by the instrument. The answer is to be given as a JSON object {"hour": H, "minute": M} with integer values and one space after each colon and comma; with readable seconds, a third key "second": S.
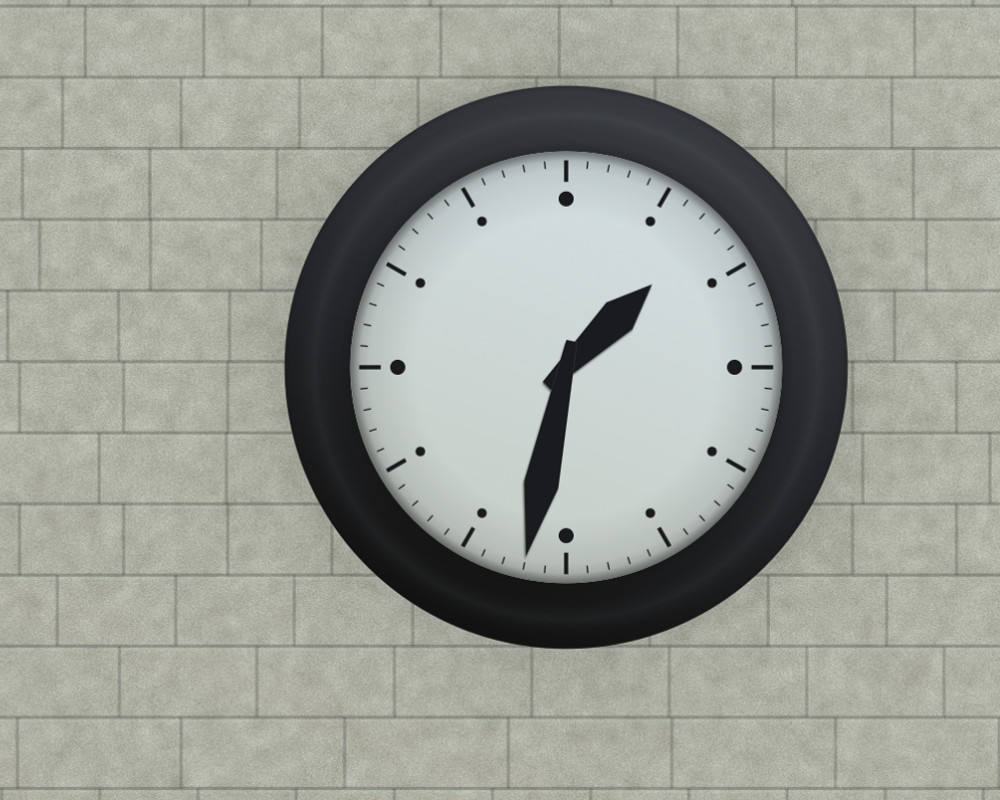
{"hour": 1, "minute": 32}
